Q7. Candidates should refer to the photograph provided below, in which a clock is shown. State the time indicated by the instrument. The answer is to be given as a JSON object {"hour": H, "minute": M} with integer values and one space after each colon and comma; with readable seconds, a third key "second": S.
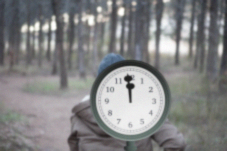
{"hour": 11, "minute": 59}
